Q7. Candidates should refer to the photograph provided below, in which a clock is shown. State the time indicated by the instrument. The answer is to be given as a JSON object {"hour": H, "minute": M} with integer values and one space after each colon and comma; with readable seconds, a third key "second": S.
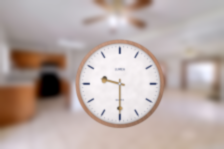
{"hour": 9, "minute": 30}
